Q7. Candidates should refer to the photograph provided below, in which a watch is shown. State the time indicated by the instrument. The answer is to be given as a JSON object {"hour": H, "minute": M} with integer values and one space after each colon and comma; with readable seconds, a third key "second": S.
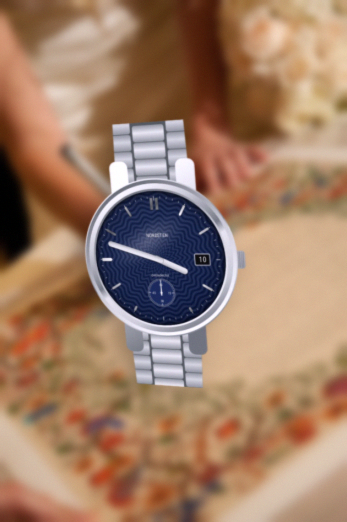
{"hour": 3, "minute": 48}
